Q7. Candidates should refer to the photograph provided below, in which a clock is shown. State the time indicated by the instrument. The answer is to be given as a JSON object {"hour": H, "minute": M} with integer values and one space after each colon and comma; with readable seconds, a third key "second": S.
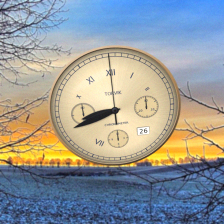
{"hour": 8, "minute": 42}
